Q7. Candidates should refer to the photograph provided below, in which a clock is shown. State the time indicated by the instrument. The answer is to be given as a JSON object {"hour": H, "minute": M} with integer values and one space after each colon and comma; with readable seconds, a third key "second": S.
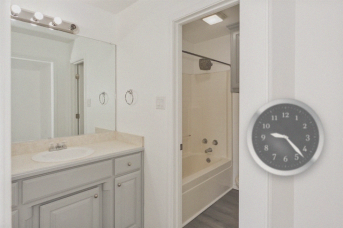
{"hour": 9, "minute": 23}
